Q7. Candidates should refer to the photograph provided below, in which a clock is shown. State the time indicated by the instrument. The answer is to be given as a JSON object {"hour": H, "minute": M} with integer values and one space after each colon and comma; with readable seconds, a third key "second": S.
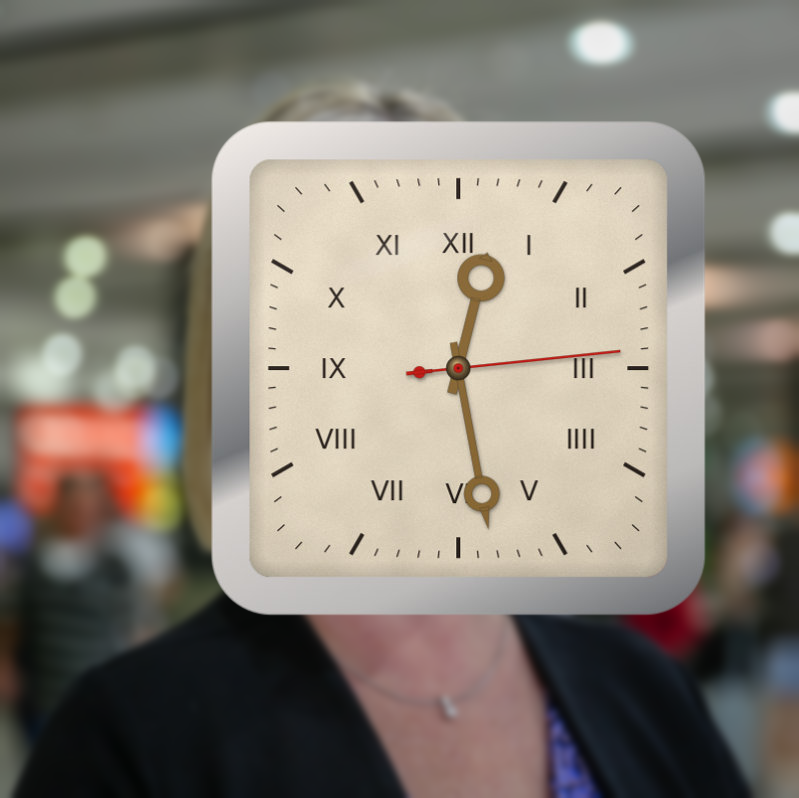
{"hour": 12, "minute": 28, "second": 14}
